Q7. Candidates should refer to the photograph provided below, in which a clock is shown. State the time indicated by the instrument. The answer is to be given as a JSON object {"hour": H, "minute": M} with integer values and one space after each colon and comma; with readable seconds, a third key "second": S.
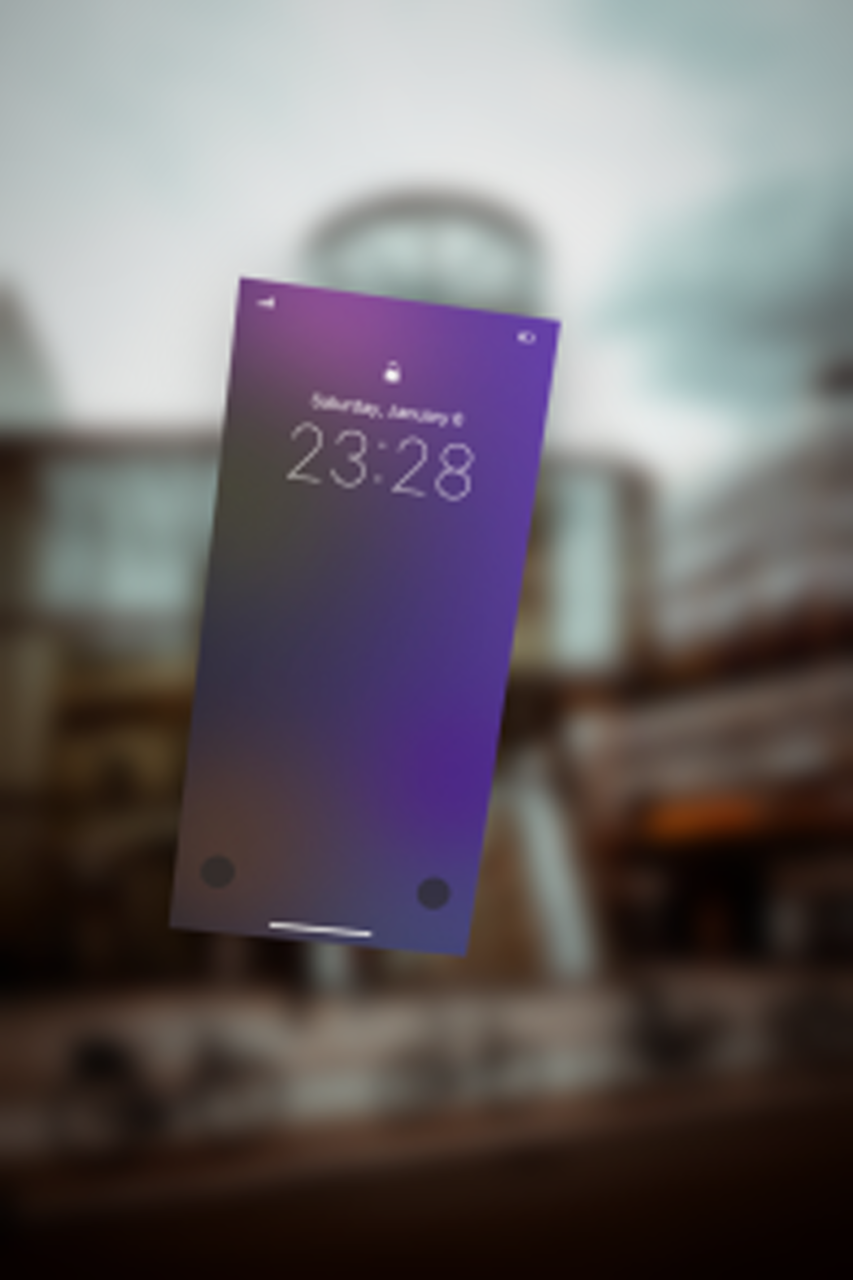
{"hour": 23, "minute": 28}
